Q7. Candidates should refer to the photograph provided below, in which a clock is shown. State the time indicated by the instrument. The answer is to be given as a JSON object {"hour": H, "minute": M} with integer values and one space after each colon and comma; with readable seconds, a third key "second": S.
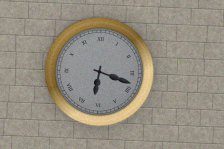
{"hour": 6, "minute": 18}
